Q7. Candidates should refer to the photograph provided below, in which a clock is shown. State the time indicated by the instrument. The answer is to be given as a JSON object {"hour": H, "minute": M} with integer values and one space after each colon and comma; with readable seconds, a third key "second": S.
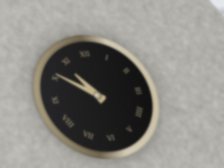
{"hour": 10, "minute": 51}
